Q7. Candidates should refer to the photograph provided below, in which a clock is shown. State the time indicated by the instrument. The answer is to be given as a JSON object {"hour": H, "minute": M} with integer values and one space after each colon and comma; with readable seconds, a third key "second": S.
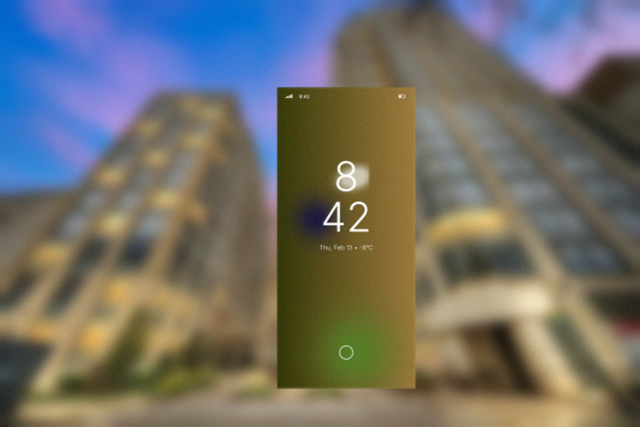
{"hour": 8, "minute": 42}
